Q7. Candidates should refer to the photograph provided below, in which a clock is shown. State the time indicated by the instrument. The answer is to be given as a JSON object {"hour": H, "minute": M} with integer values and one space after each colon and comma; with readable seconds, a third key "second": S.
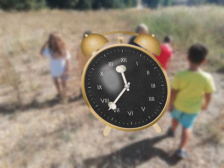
{"hour": 11, "minute": 37}
